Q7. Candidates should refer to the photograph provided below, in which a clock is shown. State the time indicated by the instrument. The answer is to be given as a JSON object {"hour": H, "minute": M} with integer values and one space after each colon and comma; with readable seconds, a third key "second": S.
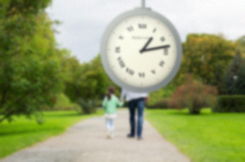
{"hour": 1, "minute": 13}
